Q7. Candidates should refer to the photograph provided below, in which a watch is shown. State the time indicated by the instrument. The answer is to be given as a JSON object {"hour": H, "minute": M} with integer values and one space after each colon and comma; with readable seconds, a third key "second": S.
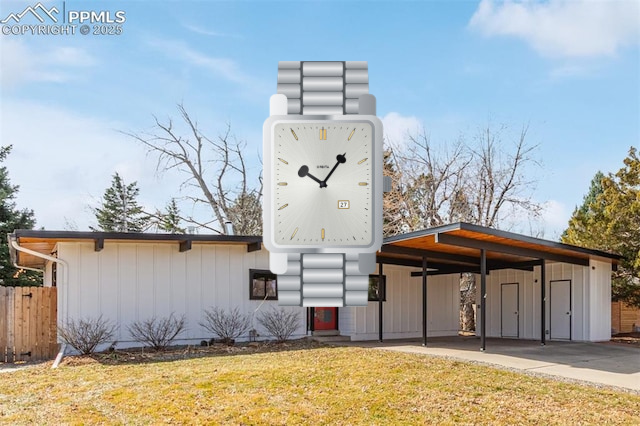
{"hour": 10, "minute": 6}
